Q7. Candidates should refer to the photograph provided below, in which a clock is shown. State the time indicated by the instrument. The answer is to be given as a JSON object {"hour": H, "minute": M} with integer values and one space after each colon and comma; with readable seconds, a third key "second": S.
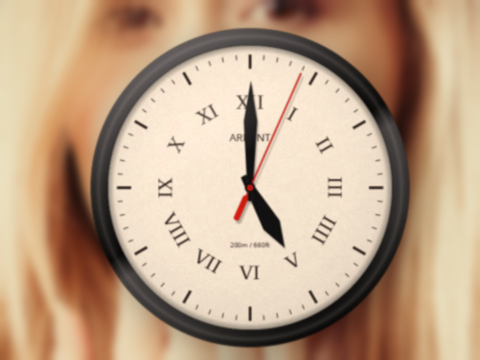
{"hour": 5, "minute": 0, "second": 4}
